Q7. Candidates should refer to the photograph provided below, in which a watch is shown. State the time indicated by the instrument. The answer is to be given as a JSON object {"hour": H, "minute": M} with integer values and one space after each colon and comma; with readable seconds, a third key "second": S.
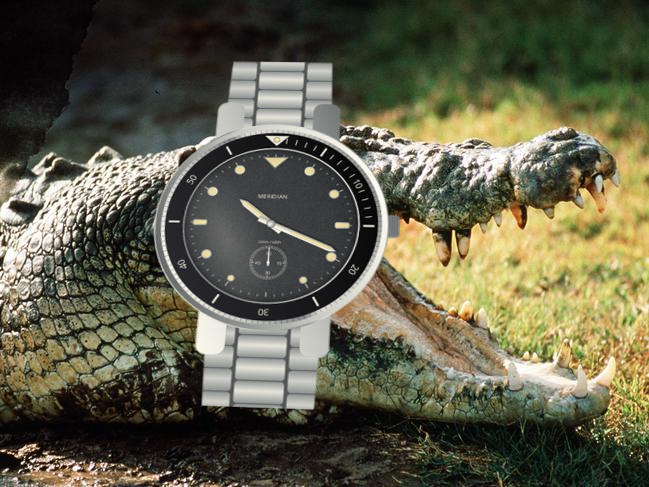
{"hour": 10, "minute": 19}
